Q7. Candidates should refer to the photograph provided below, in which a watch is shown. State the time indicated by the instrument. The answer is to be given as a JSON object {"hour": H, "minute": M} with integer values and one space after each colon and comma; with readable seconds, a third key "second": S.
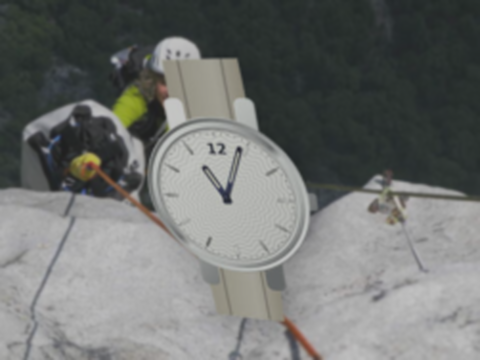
{"hour": 11, "minute": 4}
